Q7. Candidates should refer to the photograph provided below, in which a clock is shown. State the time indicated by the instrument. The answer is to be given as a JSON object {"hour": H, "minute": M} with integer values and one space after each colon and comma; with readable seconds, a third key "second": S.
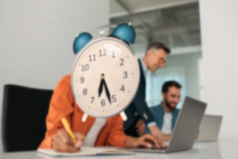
{"hour": 6, "minute": 27}
